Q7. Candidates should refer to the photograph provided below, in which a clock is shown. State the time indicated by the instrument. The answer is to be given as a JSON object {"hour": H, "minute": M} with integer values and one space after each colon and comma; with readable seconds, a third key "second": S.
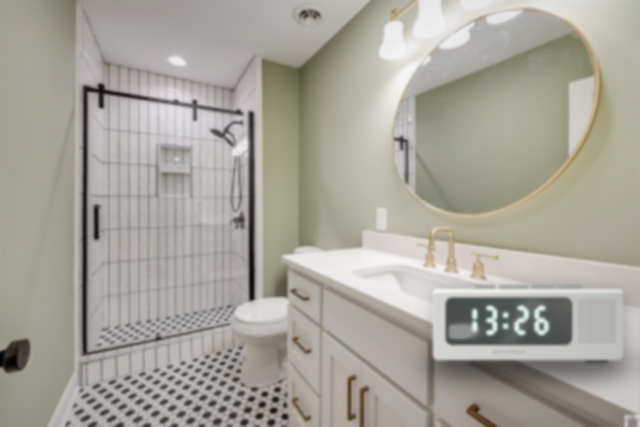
{"hour": 13, "minute": 26}
